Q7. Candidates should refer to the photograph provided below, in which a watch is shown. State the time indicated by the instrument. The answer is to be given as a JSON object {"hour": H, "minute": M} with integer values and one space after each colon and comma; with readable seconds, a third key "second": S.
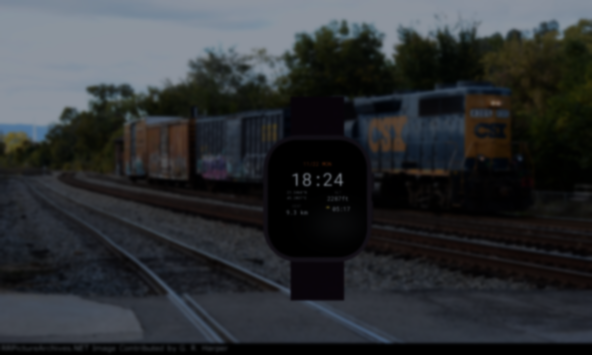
{"hour": 18, "minute": 24}
